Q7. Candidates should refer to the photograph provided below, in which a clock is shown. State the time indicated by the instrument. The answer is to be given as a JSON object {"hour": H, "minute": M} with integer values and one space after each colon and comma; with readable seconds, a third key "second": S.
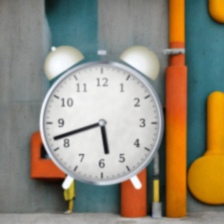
{"hour": 5, "minute": 42}
